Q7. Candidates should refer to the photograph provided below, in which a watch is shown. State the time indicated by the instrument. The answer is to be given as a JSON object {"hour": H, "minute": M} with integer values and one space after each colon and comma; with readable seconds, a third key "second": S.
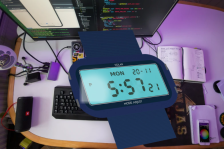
{"hour": 5, "minute": 57, "second": 21}
